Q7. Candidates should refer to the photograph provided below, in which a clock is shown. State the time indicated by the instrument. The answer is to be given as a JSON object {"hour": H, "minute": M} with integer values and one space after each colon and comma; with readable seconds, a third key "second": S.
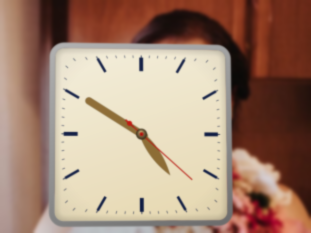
{"hour": 4, "minute": 50, "second": 22}
